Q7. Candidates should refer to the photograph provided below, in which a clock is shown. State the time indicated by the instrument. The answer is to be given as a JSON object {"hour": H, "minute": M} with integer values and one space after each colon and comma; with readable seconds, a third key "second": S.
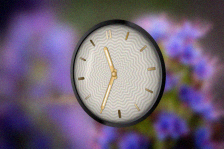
{"hour": 11, "minute": 35}
